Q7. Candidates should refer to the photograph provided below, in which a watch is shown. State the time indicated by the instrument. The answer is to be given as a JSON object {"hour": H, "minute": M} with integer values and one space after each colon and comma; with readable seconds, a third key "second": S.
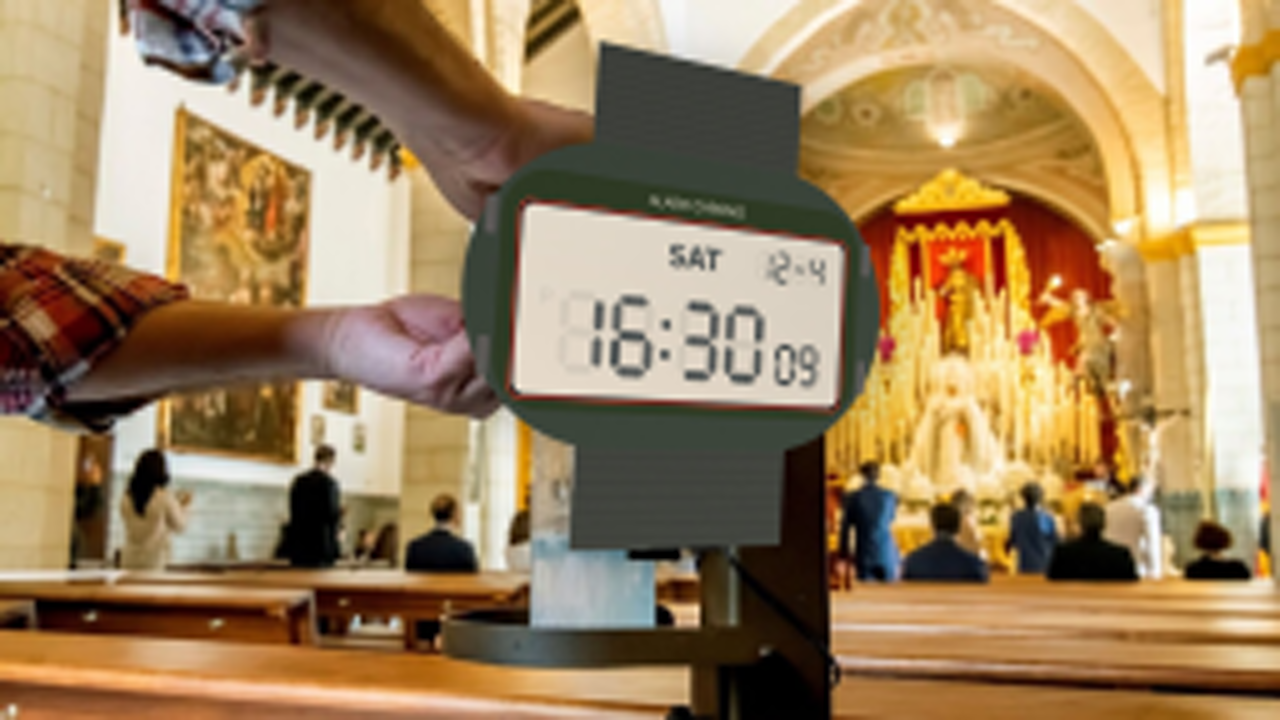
{"hour": 16, "minute": 30, "second": 9}
